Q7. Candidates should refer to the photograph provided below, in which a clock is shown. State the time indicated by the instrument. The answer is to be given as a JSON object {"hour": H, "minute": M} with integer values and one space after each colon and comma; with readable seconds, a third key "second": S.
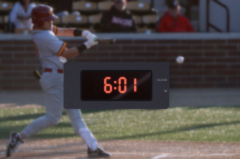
{"hour": 6, "minute": 1}
